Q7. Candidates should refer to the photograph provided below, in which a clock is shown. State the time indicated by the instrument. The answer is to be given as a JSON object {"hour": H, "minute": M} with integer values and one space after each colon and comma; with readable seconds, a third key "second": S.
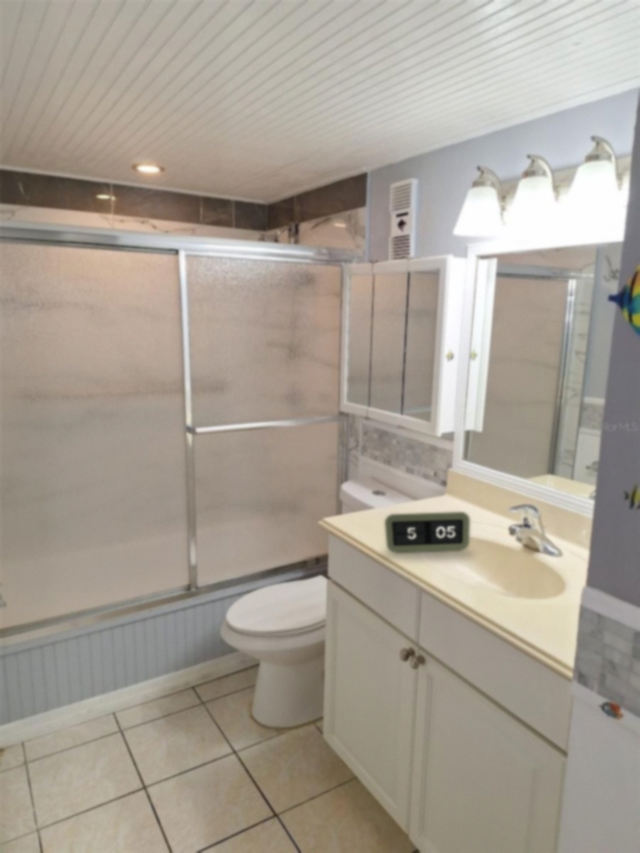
{"hour": 5, "minute": 5}
